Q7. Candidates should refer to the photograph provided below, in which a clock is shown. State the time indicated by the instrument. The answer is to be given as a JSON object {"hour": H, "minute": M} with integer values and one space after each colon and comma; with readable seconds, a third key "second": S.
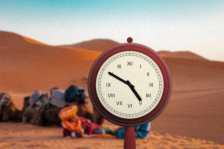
{"hour": 4, "minute": 50}
